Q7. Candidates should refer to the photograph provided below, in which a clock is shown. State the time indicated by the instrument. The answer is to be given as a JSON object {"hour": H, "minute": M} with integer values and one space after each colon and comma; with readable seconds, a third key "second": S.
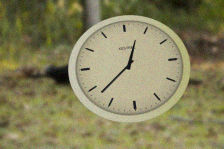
{"hour": 12, "minute": 38}
